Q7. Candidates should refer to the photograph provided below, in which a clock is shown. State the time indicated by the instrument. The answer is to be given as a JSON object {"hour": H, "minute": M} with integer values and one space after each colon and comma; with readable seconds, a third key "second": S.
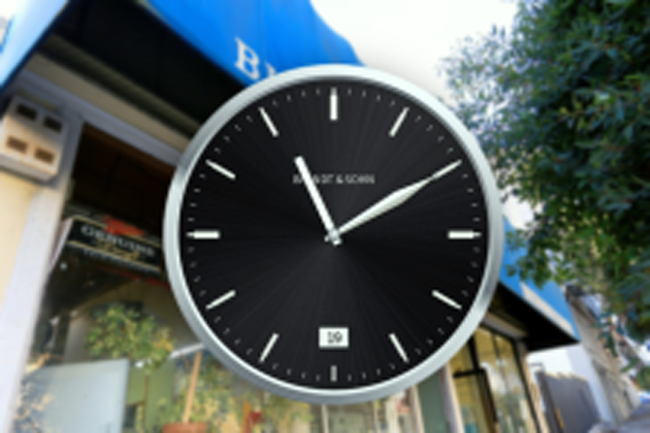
{"hour": 11, "minute": 10}
